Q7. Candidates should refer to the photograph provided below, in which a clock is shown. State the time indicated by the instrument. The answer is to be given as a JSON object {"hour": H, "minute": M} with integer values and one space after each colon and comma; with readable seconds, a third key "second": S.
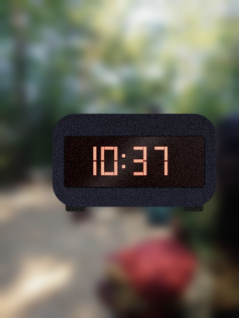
{"hour": 10, "minute": 37}
